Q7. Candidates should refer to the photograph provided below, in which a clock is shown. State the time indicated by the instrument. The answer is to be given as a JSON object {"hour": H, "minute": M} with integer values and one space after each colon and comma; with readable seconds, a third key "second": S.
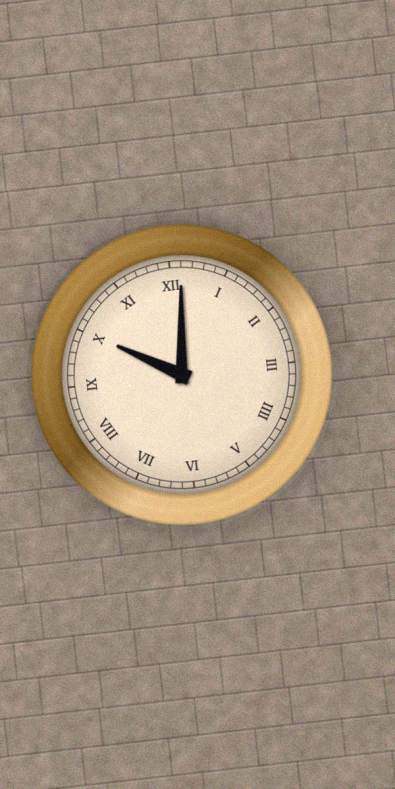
{"hour": 10, "minute": 1}
